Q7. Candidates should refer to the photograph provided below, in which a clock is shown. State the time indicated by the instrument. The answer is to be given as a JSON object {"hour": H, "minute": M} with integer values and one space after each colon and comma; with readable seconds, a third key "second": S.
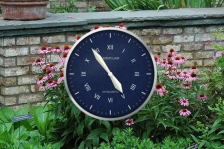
{"hour": 4, "minute": 54}
